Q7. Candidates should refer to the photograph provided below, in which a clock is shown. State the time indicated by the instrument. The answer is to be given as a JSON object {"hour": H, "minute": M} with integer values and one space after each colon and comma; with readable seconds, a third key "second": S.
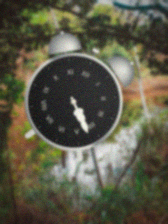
{"hour": 4, "minute": 22}
